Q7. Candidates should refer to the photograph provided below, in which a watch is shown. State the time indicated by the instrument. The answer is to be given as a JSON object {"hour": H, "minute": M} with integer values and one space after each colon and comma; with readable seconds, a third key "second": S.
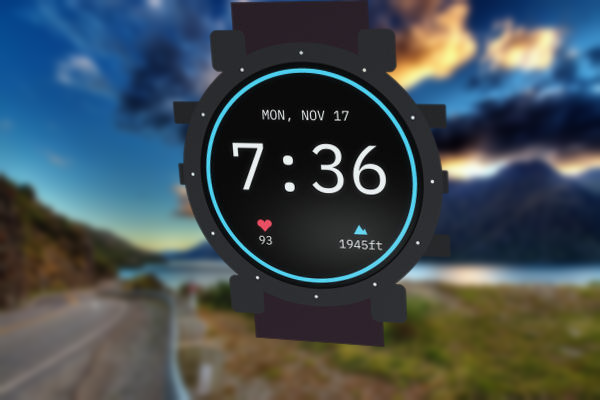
{"hour": 7, "minute": 36}
